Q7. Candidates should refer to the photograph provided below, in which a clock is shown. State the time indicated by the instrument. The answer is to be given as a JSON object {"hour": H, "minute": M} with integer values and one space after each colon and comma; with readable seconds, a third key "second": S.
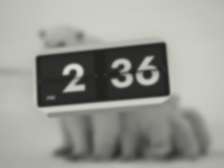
{"hour": 2, "minute": 36}
